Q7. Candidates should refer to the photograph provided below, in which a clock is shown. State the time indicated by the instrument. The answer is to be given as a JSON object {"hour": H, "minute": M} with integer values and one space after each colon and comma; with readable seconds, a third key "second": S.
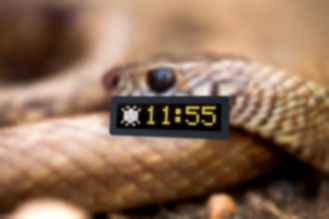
{"hour": 11, "minute": 55}
